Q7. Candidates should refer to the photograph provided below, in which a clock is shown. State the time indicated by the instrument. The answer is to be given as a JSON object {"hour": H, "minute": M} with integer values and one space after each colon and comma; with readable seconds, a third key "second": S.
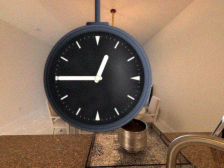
{"hour": 12, "minute": 45}
